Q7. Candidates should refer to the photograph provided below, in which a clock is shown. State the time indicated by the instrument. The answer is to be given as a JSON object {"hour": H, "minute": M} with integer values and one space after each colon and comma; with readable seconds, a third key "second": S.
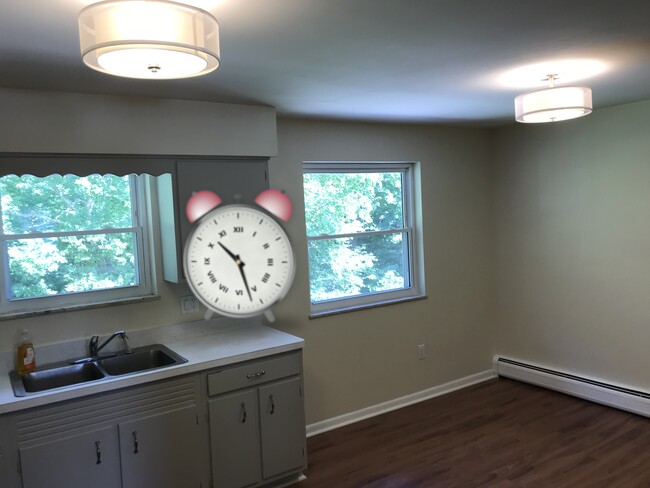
{"hour": 10, "minute": 27}
